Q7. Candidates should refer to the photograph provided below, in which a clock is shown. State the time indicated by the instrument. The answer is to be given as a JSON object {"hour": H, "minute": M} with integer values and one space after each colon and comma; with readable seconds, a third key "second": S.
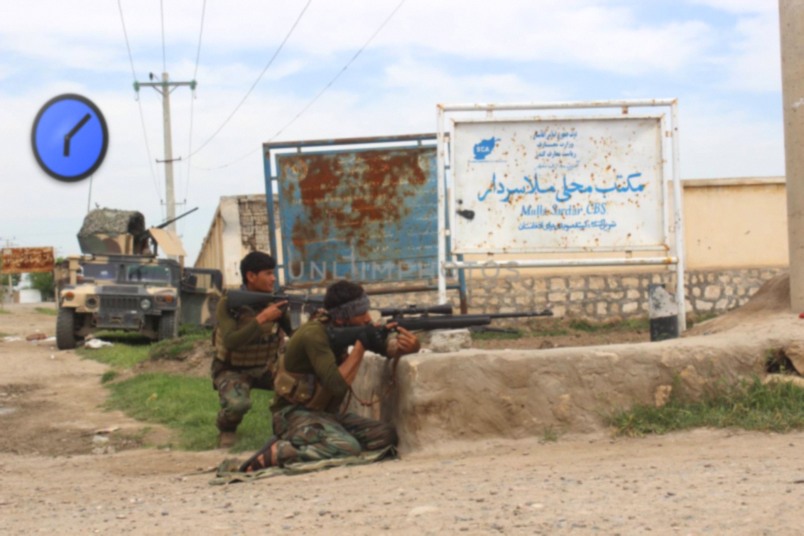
{"hour": 6, "minute": 8}
